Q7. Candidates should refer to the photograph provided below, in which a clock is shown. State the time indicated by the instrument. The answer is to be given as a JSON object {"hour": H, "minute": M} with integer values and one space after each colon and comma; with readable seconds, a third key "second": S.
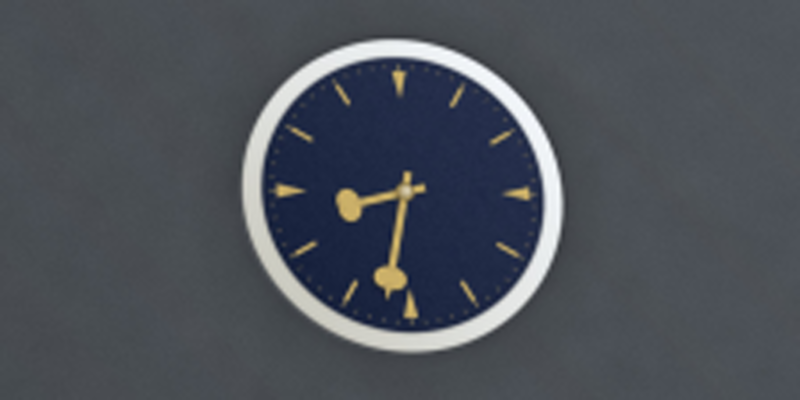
{"hour": 8, "minute": 32}
